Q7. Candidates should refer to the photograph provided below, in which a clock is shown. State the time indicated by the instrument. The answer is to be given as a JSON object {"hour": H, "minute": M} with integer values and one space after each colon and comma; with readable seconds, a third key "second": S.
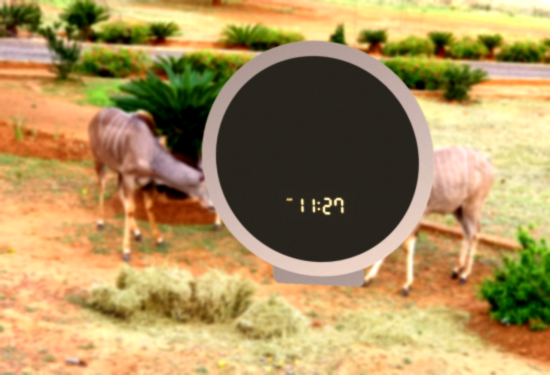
{"hour": 11, "minute": 27}
